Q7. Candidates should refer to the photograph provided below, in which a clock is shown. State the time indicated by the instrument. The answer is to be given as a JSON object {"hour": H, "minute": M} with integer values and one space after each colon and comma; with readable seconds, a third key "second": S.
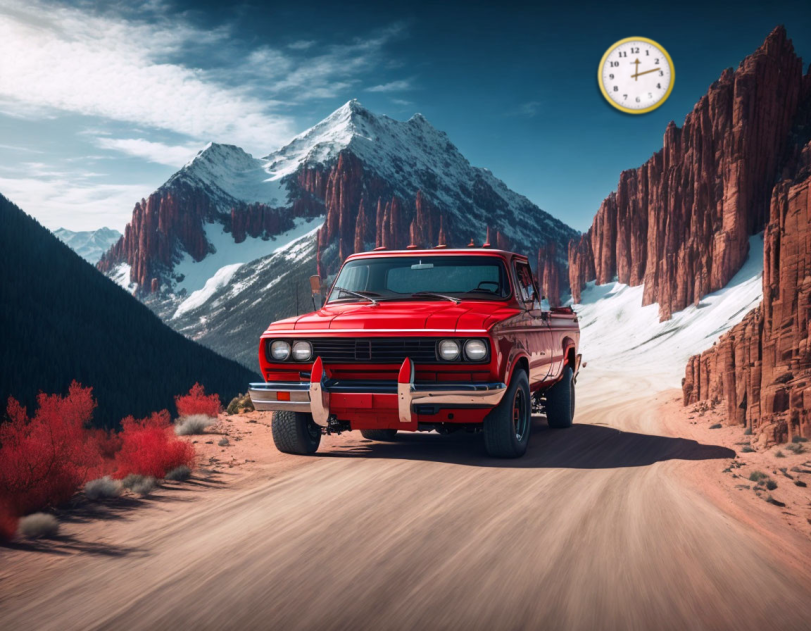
{"hour": 12, "minute": 13}
